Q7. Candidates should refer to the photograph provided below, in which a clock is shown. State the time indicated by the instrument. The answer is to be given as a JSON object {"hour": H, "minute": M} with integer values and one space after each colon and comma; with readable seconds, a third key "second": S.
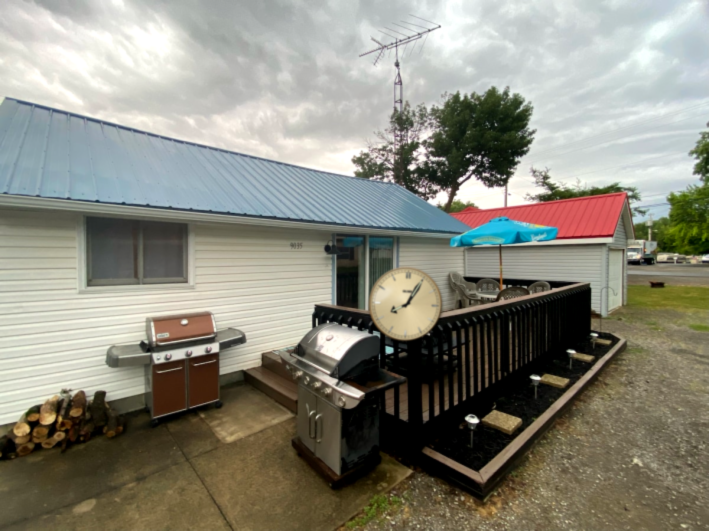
{"hour": 8, "minute": 5}
